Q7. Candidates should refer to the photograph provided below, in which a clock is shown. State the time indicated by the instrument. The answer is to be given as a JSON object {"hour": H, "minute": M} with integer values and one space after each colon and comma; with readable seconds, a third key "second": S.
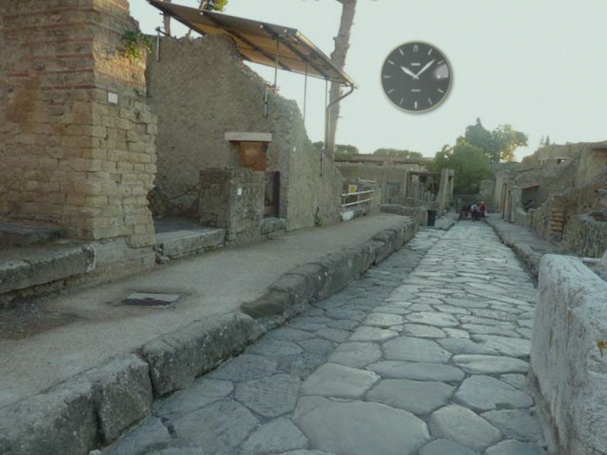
{"hour": 10, "minute": 8}
